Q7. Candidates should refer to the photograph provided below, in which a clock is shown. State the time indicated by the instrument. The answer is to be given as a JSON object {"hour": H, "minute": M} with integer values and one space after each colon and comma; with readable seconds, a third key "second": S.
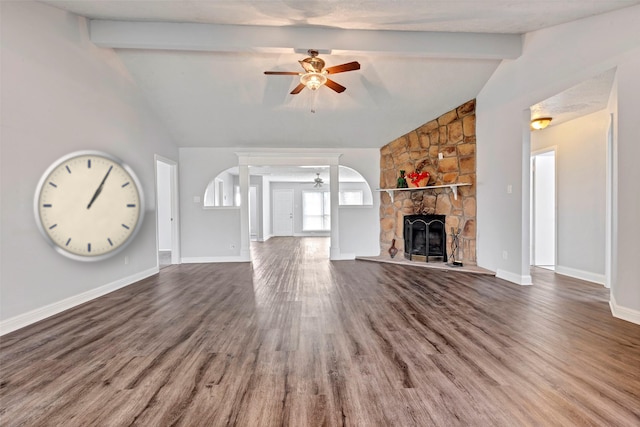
{"hour": 1, "minute": 5}
